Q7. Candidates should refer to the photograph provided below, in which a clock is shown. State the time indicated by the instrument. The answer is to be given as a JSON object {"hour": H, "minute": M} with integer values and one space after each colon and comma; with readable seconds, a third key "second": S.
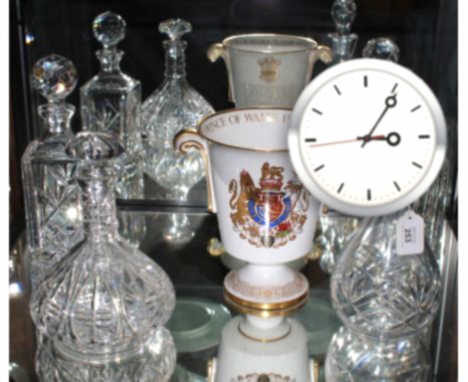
{"hour": 3, "minute": 5, "second": 44}
